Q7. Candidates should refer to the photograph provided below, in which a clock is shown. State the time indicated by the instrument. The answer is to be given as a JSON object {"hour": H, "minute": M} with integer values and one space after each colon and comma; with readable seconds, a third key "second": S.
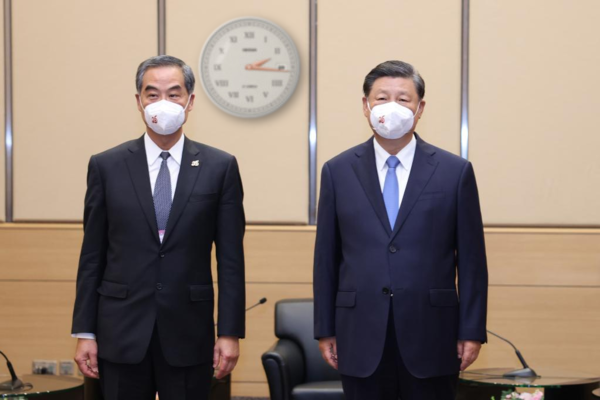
{"hour": 2, "minute": 16}
